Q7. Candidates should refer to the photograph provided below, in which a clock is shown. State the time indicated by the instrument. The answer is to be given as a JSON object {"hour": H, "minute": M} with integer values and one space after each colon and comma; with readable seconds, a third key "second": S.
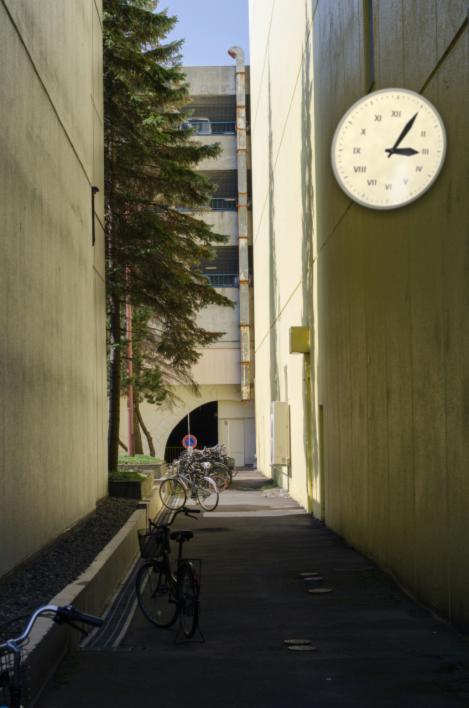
{"hour": 3, "minute": 5}
